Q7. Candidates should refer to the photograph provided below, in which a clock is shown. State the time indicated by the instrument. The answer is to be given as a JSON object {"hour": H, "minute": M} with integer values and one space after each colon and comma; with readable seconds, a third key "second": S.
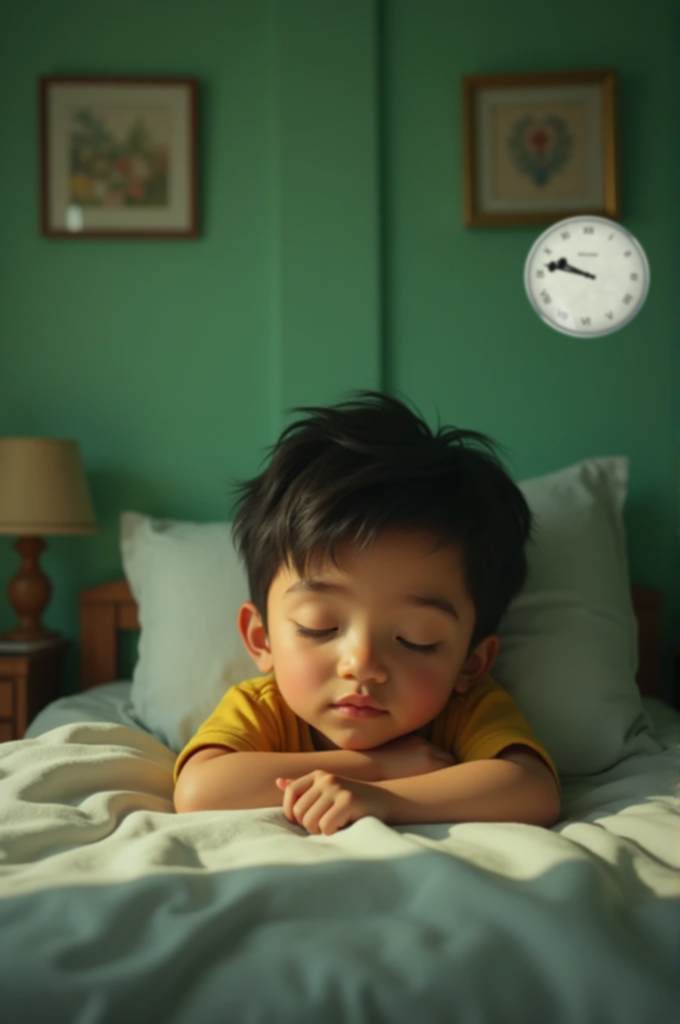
{"hour": 9, "minute": 47}
